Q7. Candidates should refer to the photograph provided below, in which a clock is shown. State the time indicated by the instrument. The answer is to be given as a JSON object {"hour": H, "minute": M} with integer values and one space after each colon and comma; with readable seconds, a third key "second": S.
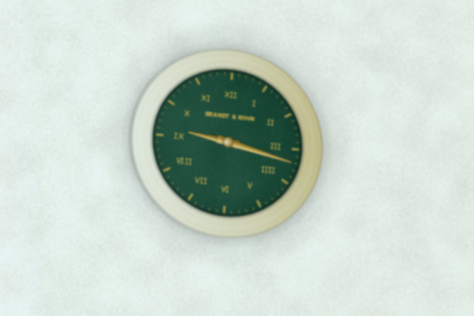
{"hour": 9, "minute": 17}
